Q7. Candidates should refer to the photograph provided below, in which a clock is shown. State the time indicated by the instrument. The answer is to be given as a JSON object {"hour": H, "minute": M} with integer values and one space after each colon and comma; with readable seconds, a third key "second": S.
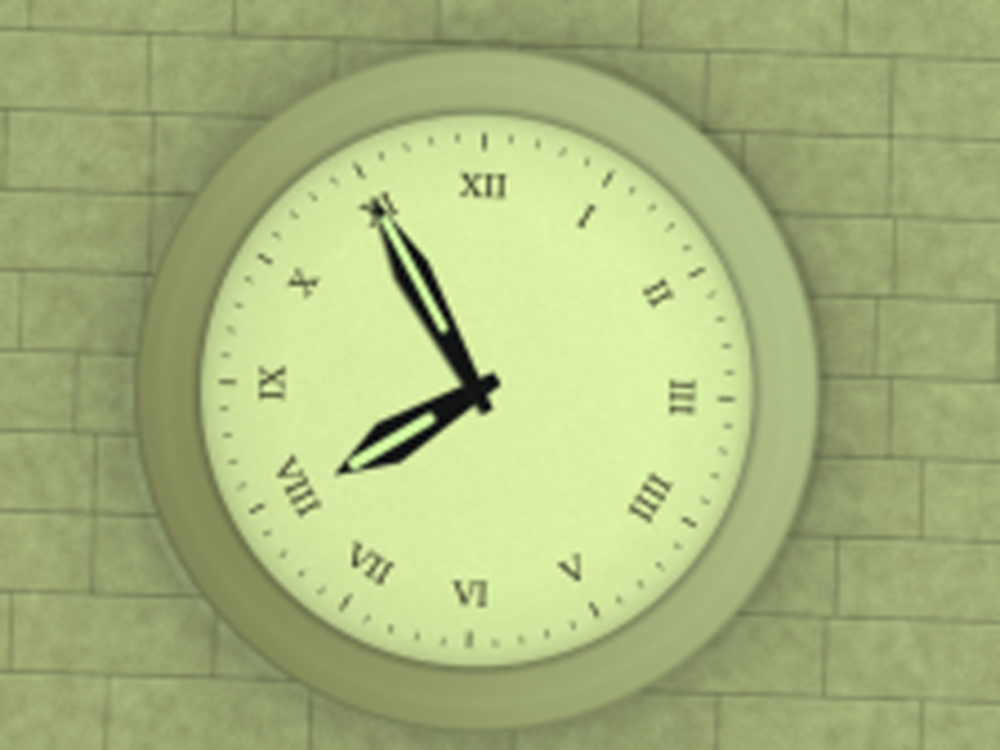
{"hour": 7, "minute": 55}
